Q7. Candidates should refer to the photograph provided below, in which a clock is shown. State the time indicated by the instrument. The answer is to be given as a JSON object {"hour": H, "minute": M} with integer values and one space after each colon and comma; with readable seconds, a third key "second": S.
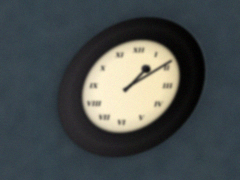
{"hour": 1, "minute": 9}
